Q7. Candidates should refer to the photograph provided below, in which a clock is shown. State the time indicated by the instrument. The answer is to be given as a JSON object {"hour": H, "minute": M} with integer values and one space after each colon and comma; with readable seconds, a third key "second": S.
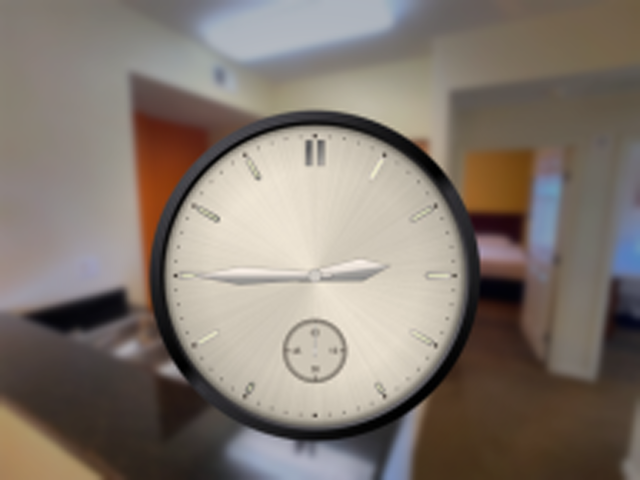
{"hour": 2, "minute": 45}
